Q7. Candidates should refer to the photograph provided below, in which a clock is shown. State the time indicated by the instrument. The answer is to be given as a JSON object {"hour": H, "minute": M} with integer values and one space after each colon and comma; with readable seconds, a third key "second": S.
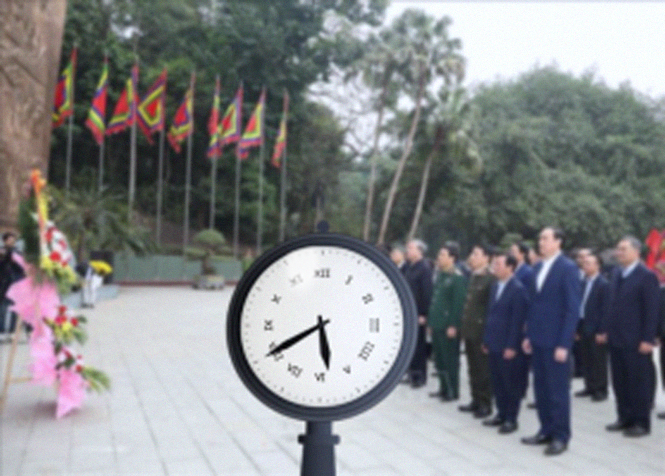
{"hour": 5, "minute": 40}
